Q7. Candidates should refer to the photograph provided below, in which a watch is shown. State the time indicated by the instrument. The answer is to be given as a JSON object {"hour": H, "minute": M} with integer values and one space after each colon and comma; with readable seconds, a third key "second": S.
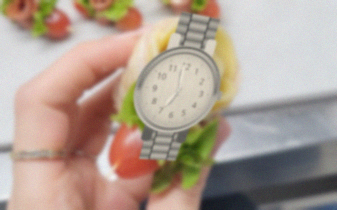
{"hour": 6, "minute": 59}
